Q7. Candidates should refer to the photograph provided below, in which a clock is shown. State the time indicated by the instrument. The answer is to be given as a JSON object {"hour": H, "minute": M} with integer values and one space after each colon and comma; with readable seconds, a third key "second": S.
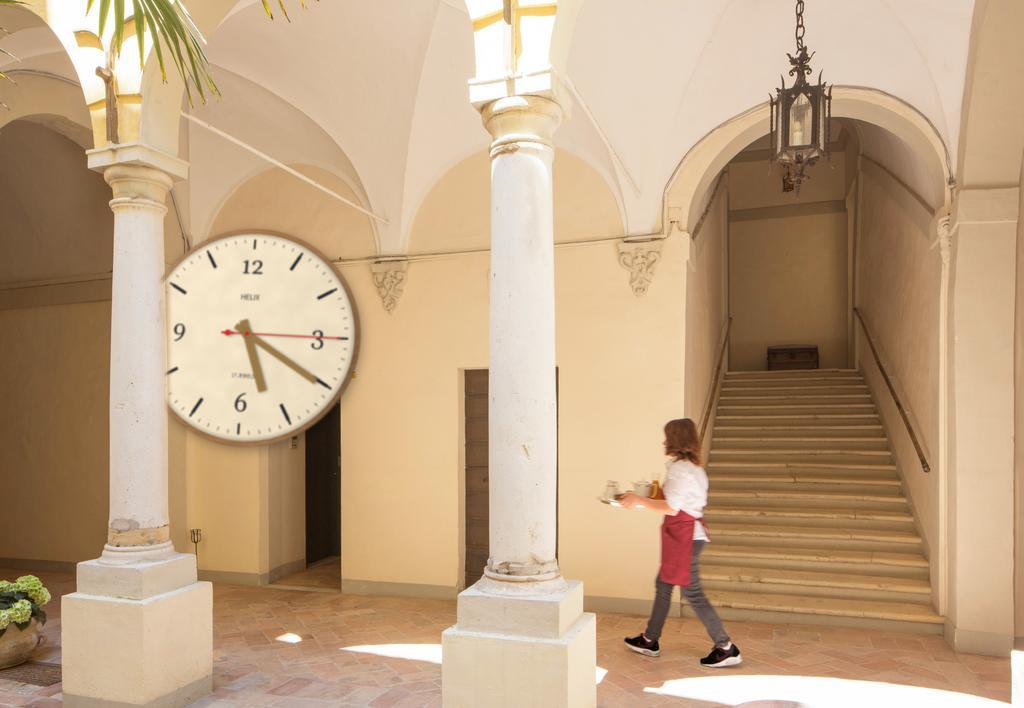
{"hour": 5, "minute": 20, "second": 15}
